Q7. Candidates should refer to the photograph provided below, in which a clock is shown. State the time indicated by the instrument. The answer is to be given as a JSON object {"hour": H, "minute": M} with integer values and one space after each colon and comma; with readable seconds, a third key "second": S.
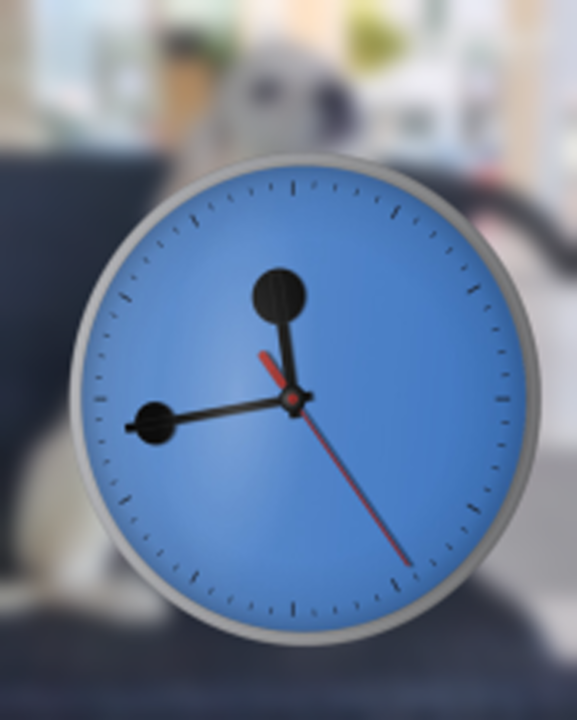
{"hour": 11, "minute": 43, "second": 24}
